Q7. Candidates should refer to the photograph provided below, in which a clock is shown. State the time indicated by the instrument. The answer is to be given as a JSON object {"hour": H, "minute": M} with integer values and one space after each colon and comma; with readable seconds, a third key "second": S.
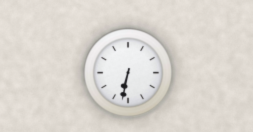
{"hour": 6, "minute": 32}
